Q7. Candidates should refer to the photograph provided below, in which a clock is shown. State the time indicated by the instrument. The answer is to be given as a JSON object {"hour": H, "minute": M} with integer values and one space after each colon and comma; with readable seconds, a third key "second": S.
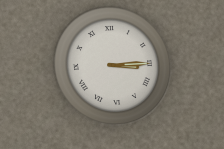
{"hour": 3, "minute": 15}
